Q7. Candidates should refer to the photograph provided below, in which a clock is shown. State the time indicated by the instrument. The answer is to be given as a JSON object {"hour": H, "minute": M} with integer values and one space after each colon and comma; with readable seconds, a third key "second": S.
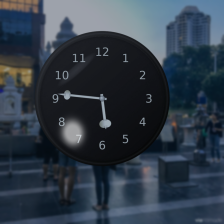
{"hour": 5, "minute": 46}
